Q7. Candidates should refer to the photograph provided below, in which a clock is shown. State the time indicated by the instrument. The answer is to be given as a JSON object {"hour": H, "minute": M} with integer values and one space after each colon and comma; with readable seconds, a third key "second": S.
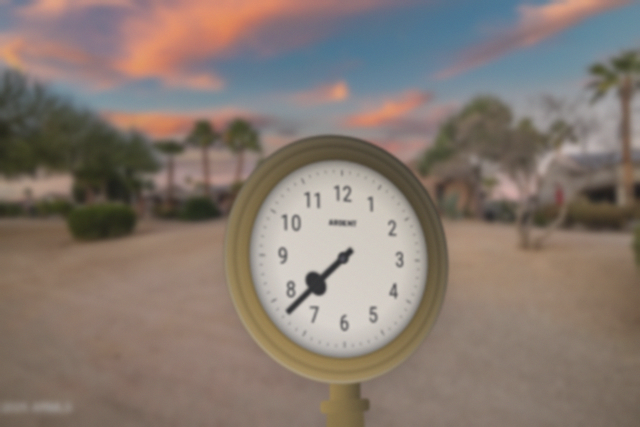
{"hour": 7, "minute": 38}
